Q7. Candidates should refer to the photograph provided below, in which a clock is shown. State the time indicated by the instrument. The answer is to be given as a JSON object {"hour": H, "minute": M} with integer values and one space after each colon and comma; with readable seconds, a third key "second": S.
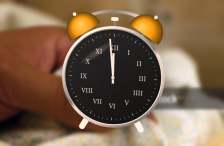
{"hour": 11, "minute": 59}
